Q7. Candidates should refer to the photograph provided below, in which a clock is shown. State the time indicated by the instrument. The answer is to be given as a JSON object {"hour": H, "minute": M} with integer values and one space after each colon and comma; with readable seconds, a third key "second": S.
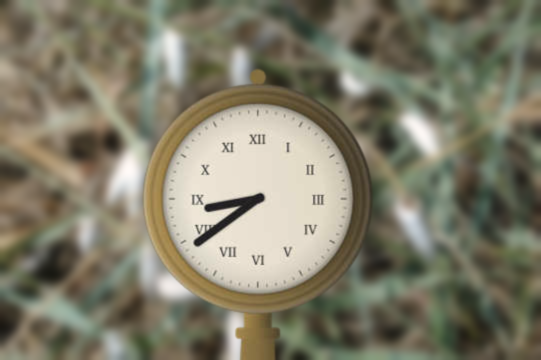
{"hour": 8, "minute": 39}
